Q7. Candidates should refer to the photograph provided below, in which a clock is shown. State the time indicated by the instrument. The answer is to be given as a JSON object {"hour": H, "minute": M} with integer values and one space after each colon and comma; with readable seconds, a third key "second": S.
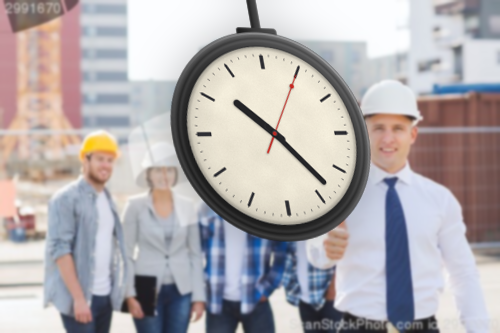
{"hour": 10, "minute": 23, "second": 5}
